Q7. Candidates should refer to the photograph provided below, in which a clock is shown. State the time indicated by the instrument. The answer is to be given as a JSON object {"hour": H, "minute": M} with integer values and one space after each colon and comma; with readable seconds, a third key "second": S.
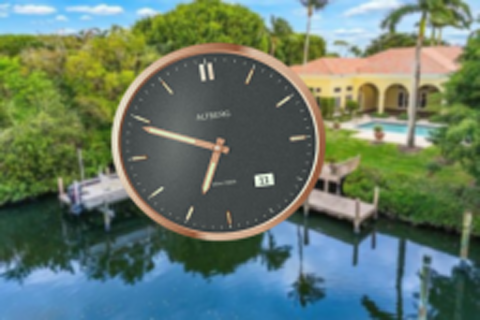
{"hour": 6, "minute": 49}
